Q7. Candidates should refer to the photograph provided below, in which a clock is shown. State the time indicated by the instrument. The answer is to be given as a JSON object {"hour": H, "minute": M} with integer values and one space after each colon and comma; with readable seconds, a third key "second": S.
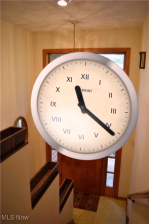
{"hour": 11, "minute": 21}
